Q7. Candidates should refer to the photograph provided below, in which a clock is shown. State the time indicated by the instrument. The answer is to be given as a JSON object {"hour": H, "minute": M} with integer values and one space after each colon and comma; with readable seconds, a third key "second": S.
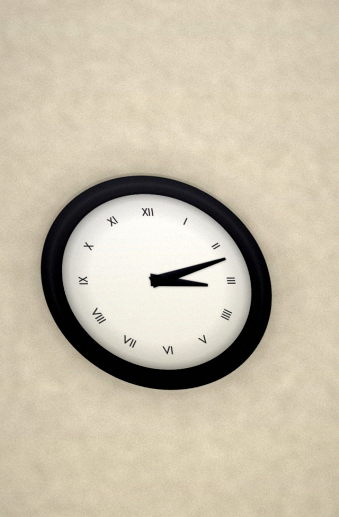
{"hour": 3, "minute": 12}
